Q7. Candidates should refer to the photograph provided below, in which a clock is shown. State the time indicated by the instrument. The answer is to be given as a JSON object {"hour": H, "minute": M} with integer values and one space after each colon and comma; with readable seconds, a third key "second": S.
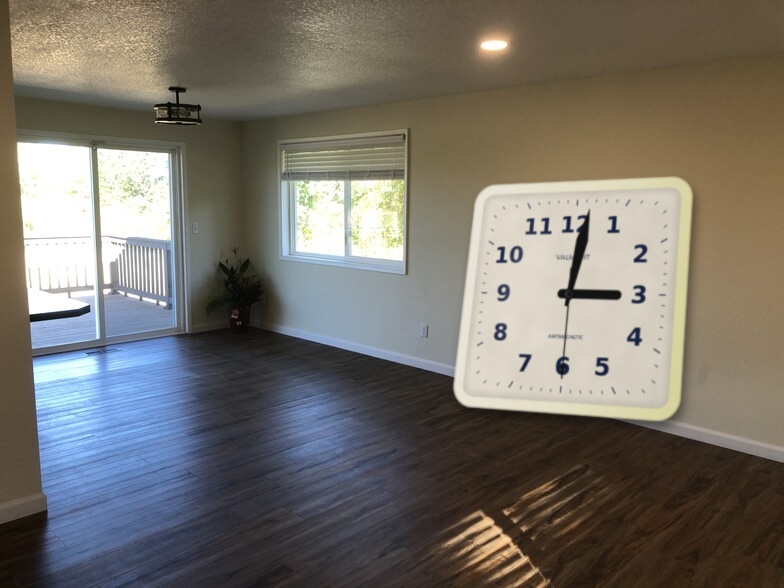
{"hour": 3, "minute": 1, "second": 30}
